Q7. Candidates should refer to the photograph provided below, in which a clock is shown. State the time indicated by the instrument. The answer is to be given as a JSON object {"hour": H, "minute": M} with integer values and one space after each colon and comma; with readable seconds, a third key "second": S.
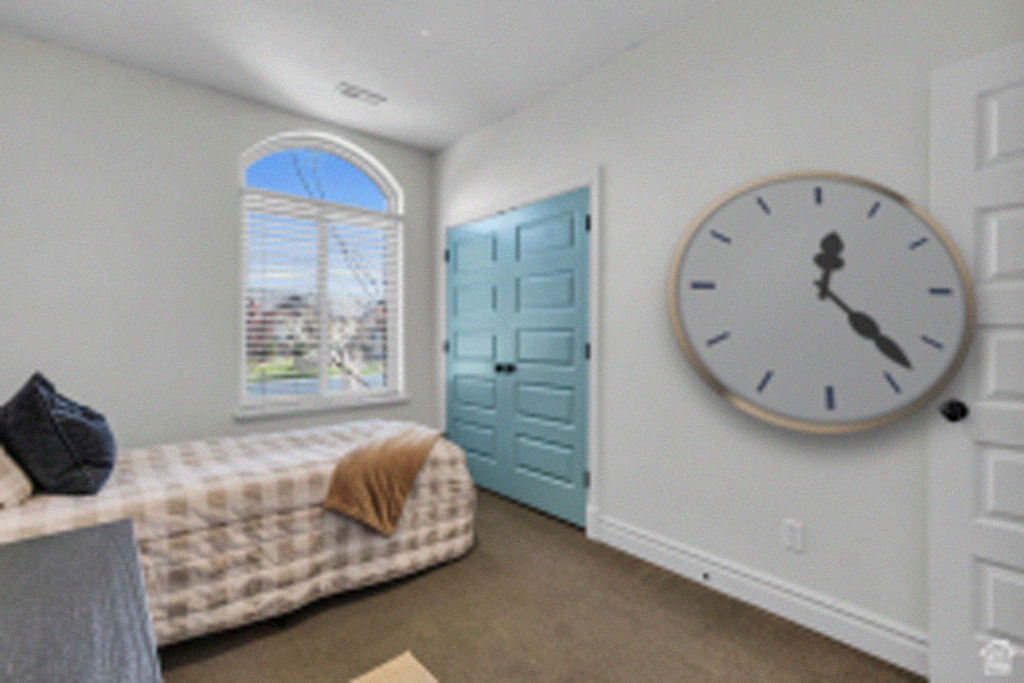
{"hour": 12, "minute": 23}
